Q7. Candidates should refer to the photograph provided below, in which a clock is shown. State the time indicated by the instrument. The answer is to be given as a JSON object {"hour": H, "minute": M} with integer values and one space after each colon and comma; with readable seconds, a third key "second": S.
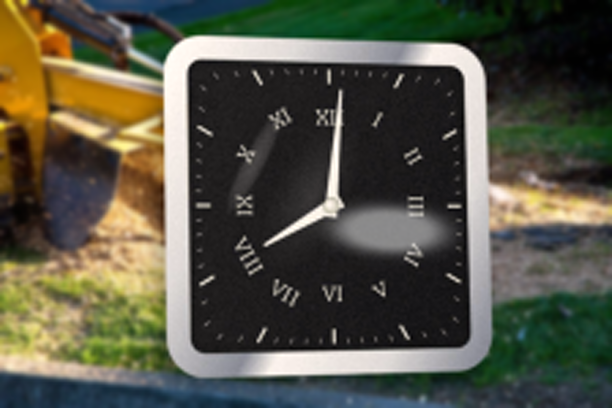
{"hour": 8, "minute": 1}
